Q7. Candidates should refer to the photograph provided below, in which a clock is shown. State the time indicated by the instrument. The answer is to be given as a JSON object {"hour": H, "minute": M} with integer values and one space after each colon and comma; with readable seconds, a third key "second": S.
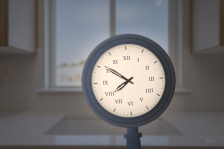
{"hour": 7, "minute": 51}
